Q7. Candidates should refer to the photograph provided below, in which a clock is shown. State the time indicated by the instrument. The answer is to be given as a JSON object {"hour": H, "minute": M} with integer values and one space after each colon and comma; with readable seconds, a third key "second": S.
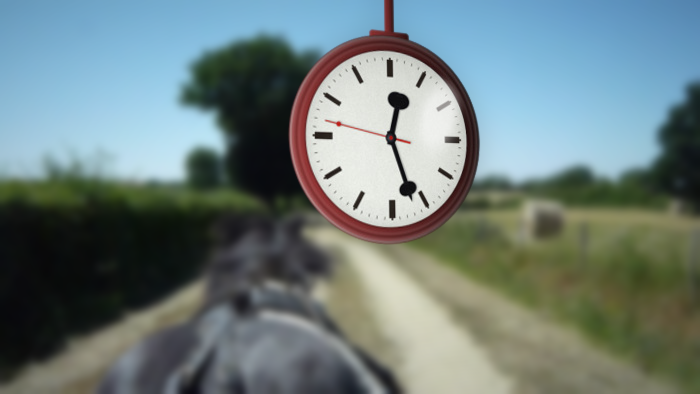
{"hour": 12, "minute": 26, "second": 47}
